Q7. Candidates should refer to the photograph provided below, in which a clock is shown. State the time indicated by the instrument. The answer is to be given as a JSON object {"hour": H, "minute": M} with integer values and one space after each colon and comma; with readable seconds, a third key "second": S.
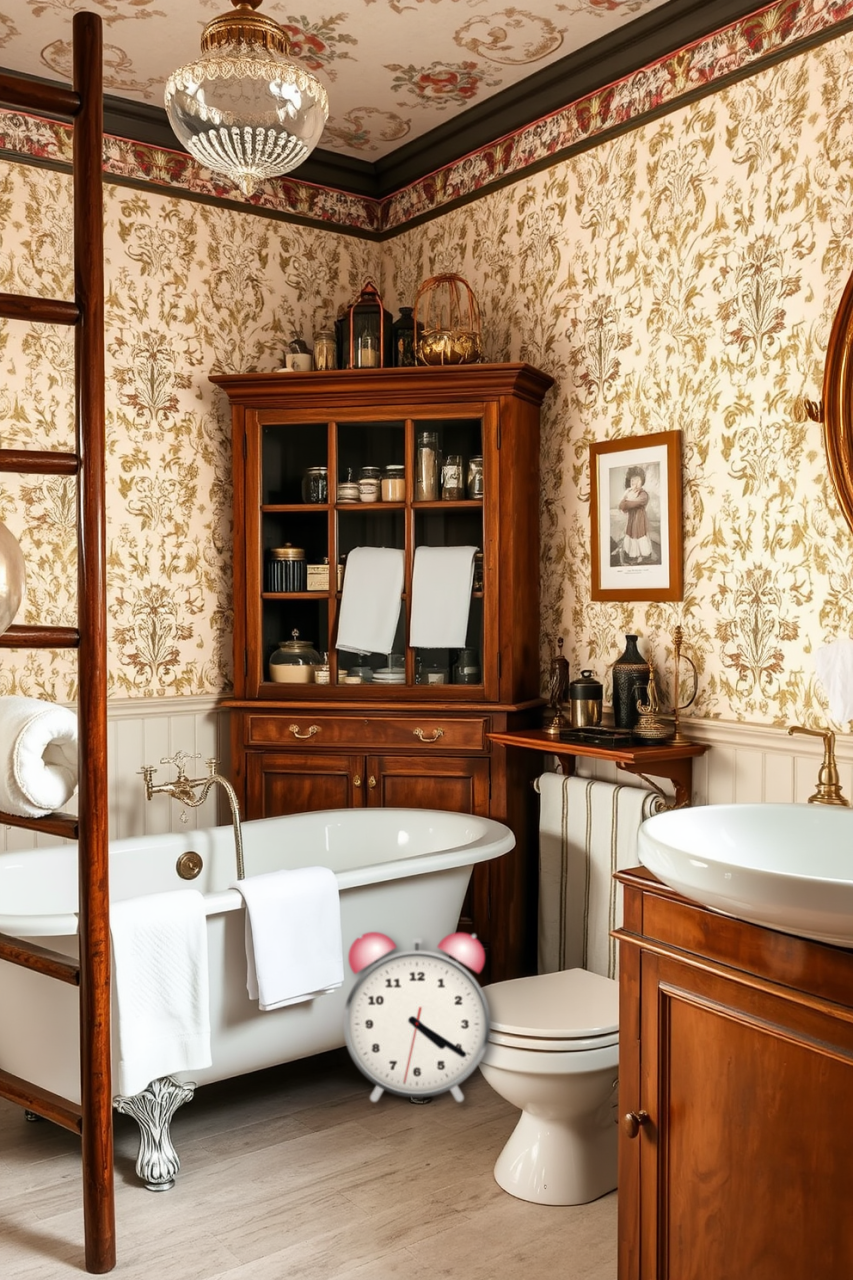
{"hour": 4, "minute": 20, "second": 32}
